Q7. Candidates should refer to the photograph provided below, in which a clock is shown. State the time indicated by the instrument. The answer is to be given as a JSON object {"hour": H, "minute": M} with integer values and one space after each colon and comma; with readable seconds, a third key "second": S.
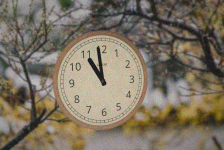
{"hour": 10, "minute": 59}
